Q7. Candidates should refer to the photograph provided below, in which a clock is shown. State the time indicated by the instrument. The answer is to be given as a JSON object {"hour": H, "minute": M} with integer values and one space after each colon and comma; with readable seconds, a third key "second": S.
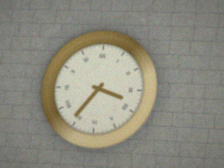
{"hour": 3, "minute": 36}
